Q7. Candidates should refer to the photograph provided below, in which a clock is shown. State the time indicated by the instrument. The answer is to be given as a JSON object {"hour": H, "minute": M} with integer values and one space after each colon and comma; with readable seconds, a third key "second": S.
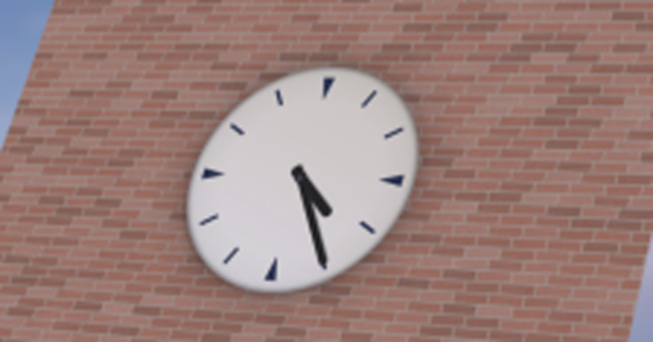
{"hour": 4, "minute": 25}
